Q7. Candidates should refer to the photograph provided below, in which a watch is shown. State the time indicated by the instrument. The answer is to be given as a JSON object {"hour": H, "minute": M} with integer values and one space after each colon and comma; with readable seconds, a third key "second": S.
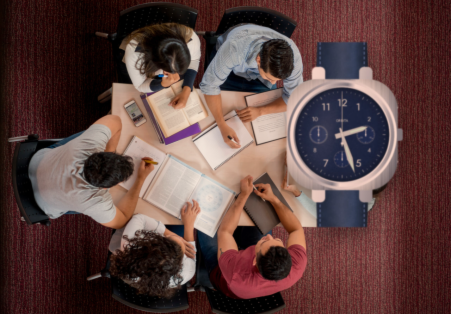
{"hour": 2, "minute": 27}
